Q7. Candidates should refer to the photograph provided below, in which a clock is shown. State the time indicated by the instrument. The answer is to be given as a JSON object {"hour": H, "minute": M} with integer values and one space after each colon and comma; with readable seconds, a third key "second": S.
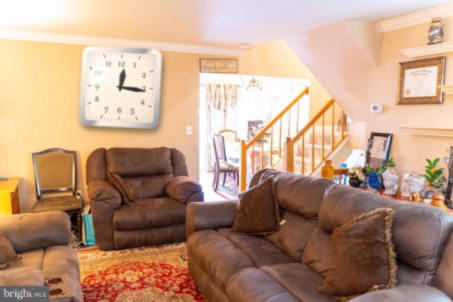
{"hour": 12, "minute": 16}
